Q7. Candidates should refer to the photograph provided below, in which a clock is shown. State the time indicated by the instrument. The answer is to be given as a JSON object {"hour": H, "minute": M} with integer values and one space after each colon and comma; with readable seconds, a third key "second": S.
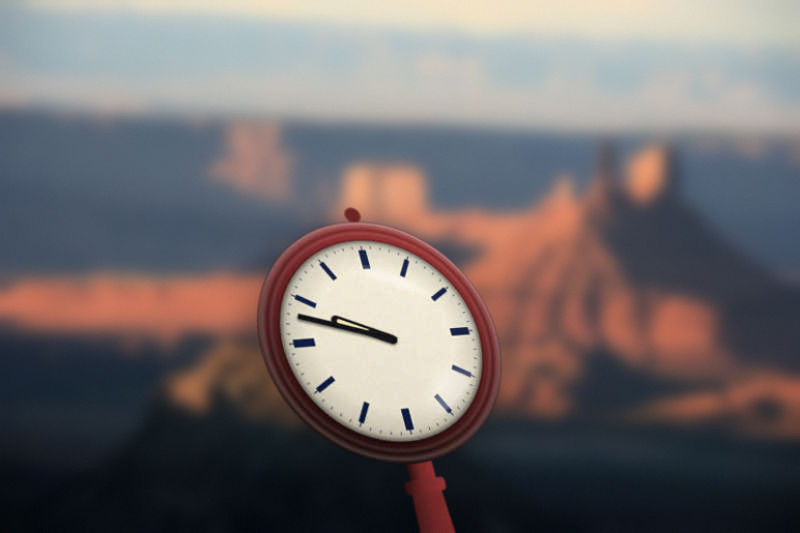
{"hour": 9, "minute": 48}
